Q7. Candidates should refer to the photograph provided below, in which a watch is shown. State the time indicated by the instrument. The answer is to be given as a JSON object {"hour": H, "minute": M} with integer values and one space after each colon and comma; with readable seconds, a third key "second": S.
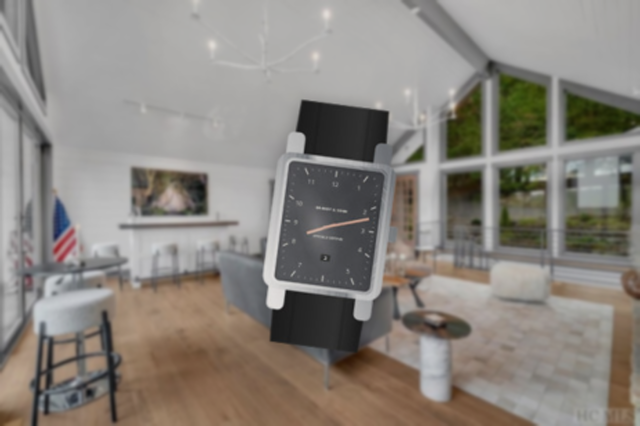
{"hour": 8, "minute": 12}
